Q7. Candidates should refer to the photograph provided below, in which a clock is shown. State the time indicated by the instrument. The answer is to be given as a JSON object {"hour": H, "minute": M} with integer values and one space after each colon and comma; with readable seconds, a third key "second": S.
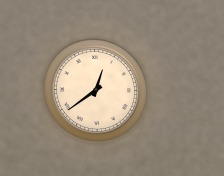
{"hour": 12, "minute": 39}
